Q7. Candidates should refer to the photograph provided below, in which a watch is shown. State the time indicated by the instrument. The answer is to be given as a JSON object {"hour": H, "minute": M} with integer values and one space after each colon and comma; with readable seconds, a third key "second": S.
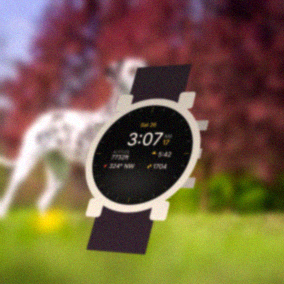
{"hour": 3, "minute": 7}
